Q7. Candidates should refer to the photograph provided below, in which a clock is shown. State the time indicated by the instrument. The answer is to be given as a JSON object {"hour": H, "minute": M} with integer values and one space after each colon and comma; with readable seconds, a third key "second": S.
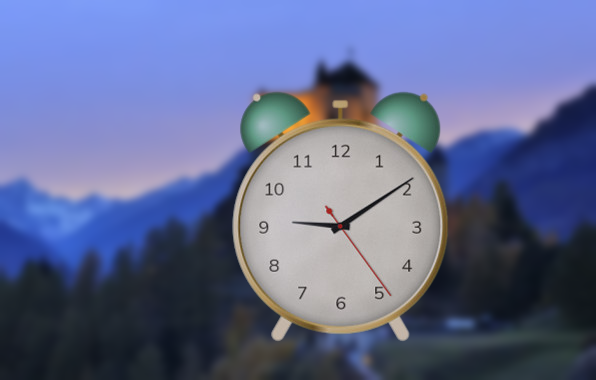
{"hour": 9, "minute": 9, "second": 24}
